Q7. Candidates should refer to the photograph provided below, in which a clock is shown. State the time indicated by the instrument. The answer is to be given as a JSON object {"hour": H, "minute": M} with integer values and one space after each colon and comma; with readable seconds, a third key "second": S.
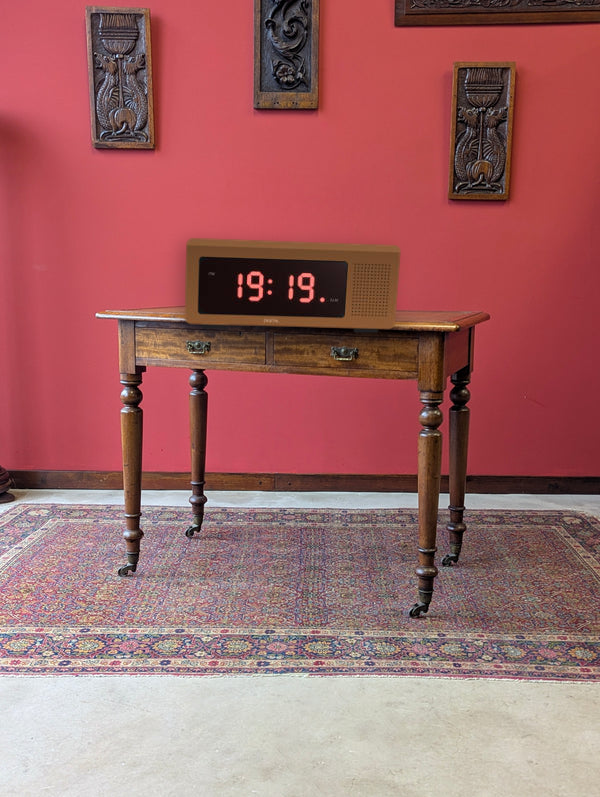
{"hour": 19, "minute": 19}
